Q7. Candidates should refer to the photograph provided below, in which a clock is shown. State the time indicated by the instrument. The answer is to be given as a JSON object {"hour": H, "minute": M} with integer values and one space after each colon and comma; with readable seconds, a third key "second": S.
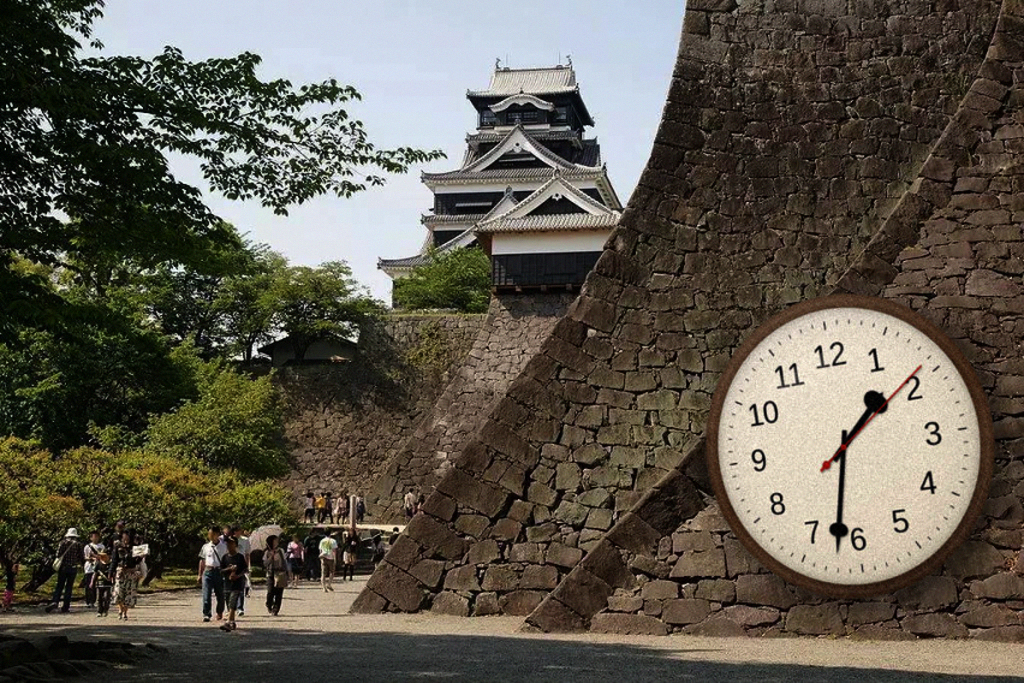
{"hour": 1, "minute": 32, "second": 9}
